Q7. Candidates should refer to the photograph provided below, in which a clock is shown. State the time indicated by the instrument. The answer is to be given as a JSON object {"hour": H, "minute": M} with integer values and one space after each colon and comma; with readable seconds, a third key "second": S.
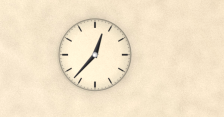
{"hour": 12, "minute": 37}
